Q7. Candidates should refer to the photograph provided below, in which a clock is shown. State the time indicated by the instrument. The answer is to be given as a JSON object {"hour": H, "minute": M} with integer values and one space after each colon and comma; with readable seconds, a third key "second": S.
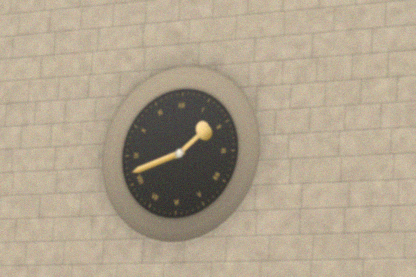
{"hour": 1, "minute": 42}
